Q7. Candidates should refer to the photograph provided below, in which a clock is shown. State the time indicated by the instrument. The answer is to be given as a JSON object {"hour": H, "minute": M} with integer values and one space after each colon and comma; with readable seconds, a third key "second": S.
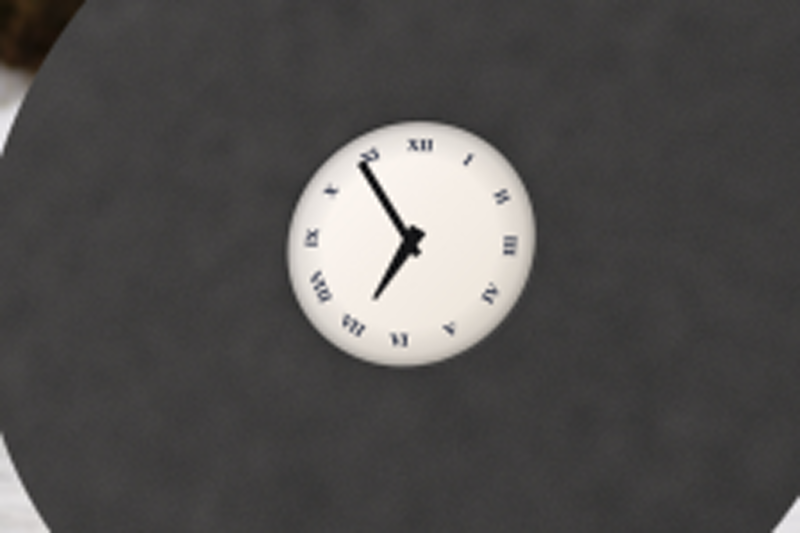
{"hour": 6, "minute": 54}
